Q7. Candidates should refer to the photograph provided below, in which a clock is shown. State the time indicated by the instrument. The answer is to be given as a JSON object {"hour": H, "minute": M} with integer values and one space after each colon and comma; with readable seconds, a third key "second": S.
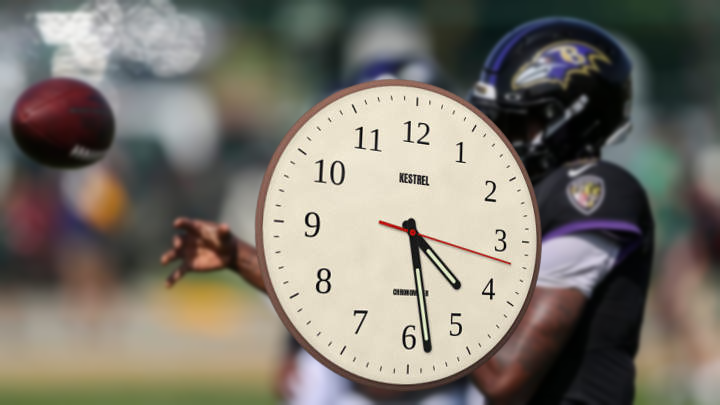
{"hour": 4, "minute": 28, "second": 17}
